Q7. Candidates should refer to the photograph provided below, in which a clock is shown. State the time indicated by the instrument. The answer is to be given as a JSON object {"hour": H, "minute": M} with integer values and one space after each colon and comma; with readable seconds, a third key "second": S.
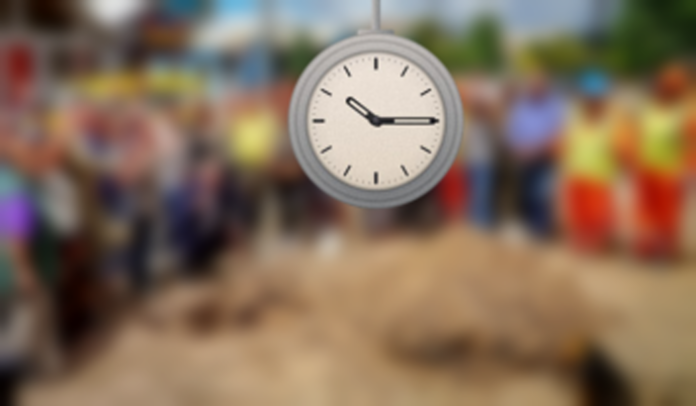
{"hour": 10, "minute": 15}
